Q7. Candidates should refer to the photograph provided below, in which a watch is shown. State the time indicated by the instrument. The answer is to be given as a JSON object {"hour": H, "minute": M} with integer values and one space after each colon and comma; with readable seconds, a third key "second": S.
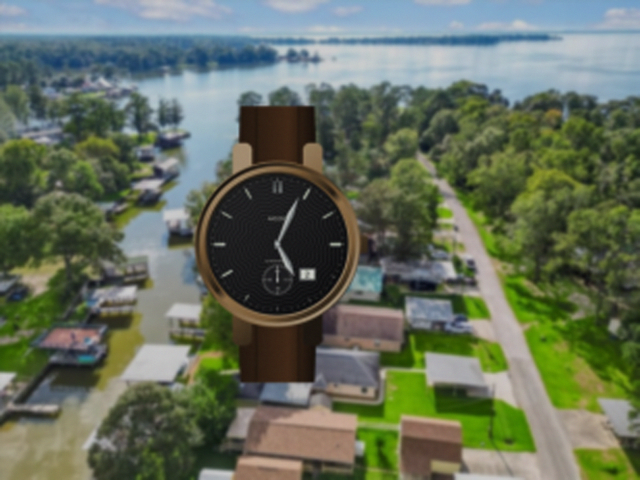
{"hour": 5, "minute": 4}
